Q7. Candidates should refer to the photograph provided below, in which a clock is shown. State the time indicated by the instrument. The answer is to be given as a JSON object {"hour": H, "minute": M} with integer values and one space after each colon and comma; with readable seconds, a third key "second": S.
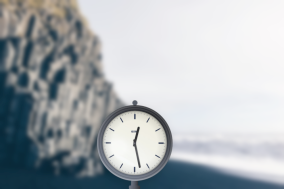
{"hour": 12, "minute": 28}
